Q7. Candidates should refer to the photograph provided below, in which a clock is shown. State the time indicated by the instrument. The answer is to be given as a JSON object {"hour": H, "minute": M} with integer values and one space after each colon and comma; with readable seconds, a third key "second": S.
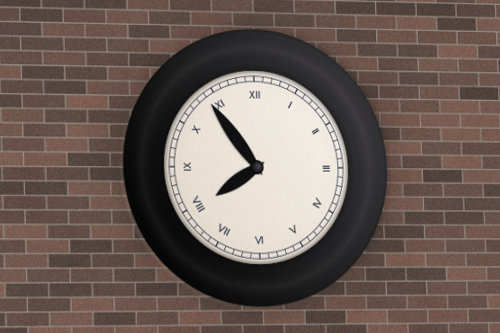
{"hour": 7, "minute": 54}
